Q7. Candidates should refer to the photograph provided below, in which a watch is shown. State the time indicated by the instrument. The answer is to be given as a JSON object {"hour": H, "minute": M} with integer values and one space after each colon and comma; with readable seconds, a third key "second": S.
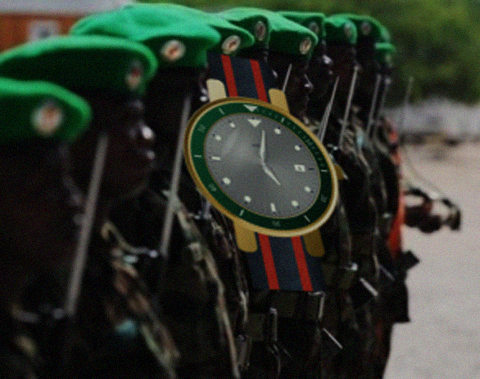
{"hour": 5, "minute": 2}
